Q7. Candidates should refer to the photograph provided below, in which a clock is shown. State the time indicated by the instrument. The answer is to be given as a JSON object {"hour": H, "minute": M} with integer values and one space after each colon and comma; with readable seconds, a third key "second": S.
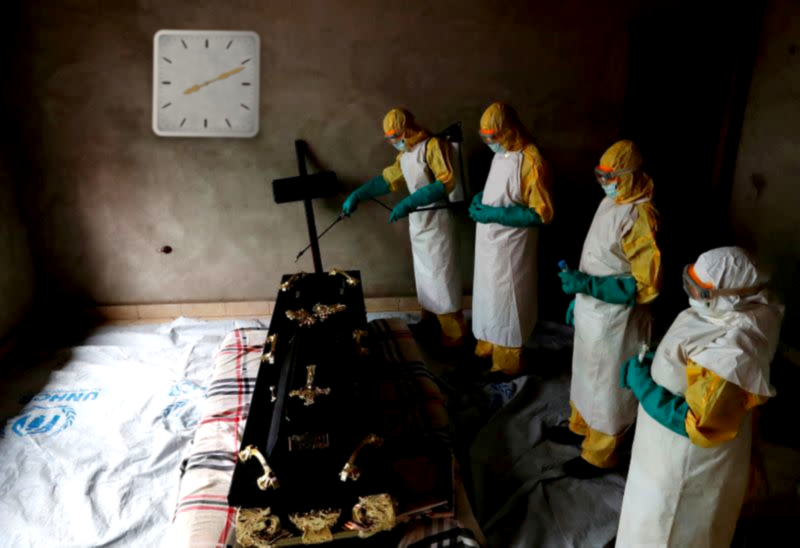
{"hour": 8, "minute": 11}
